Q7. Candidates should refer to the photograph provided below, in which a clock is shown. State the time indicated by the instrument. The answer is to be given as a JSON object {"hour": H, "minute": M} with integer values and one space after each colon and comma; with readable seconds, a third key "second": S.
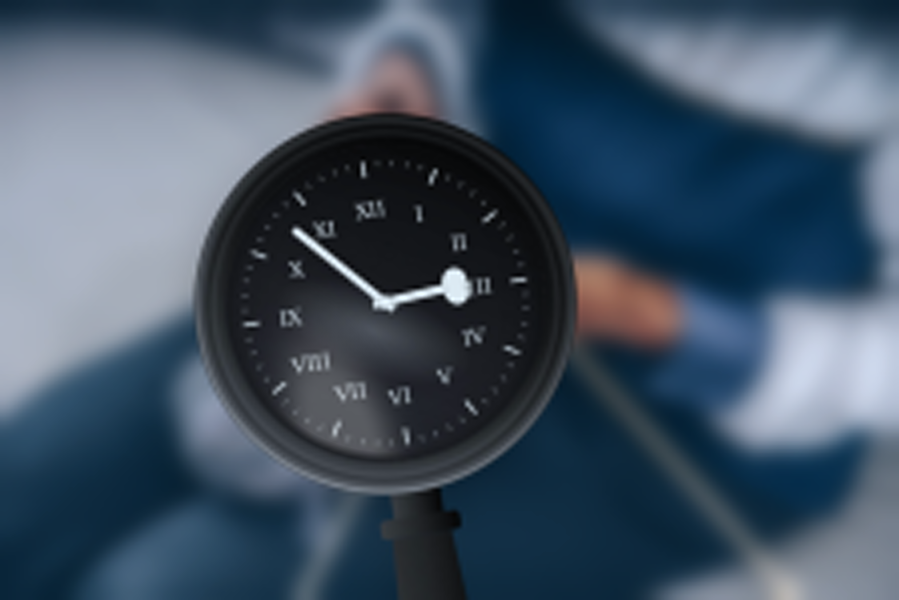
{"hour": 2, "minute": 53}
